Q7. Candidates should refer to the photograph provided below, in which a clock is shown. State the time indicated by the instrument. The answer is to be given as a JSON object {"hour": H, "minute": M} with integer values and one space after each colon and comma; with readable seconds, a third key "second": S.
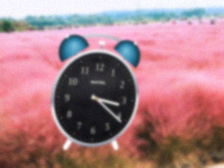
{"hour": 3, "minute": 21}
